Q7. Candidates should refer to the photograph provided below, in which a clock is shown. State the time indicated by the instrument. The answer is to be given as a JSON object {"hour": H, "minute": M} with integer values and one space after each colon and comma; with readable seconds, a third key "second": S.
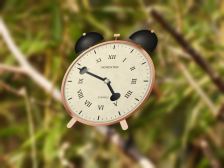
{"hour": 4, "minute": 49}
